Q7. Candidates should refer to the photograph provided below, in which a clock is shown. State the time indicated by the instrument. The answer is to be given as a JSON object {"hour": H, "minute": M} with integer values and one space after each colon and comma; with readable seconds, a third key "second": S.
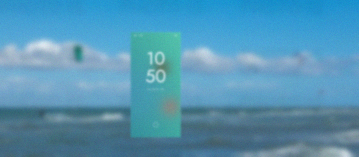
{"hour": 10, "minute": 50}
